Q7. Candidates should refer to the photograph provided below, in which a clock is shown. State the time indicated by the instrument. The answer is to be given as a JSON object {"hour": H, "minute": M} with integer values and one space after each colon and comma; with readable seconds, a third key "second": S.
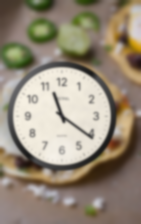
{"hour": 11, "minute": 21}
